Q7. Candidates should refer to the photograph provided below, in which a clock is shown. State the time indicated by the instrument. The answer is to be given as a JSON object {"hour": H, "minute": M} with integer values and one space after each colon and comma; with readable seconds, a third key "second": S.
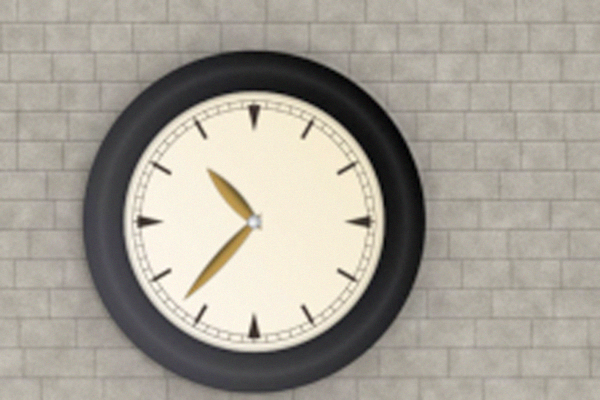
{"hour": 10, "minute": 37}
